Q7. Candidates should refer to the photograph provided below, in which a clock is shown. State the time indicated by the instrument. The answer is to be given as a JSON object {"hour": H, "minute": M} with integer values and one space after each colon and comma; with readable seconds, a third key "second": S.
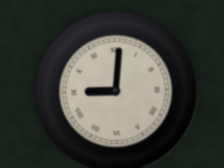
{"hour": 9, "minute": 1}
